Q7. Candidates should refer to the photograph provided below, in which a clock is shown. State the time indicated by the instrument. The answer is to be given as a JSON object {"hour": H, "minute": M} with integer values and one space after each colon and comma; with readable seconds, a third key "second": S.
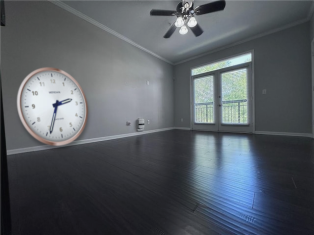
{"hour": 2, "minute": 34}
